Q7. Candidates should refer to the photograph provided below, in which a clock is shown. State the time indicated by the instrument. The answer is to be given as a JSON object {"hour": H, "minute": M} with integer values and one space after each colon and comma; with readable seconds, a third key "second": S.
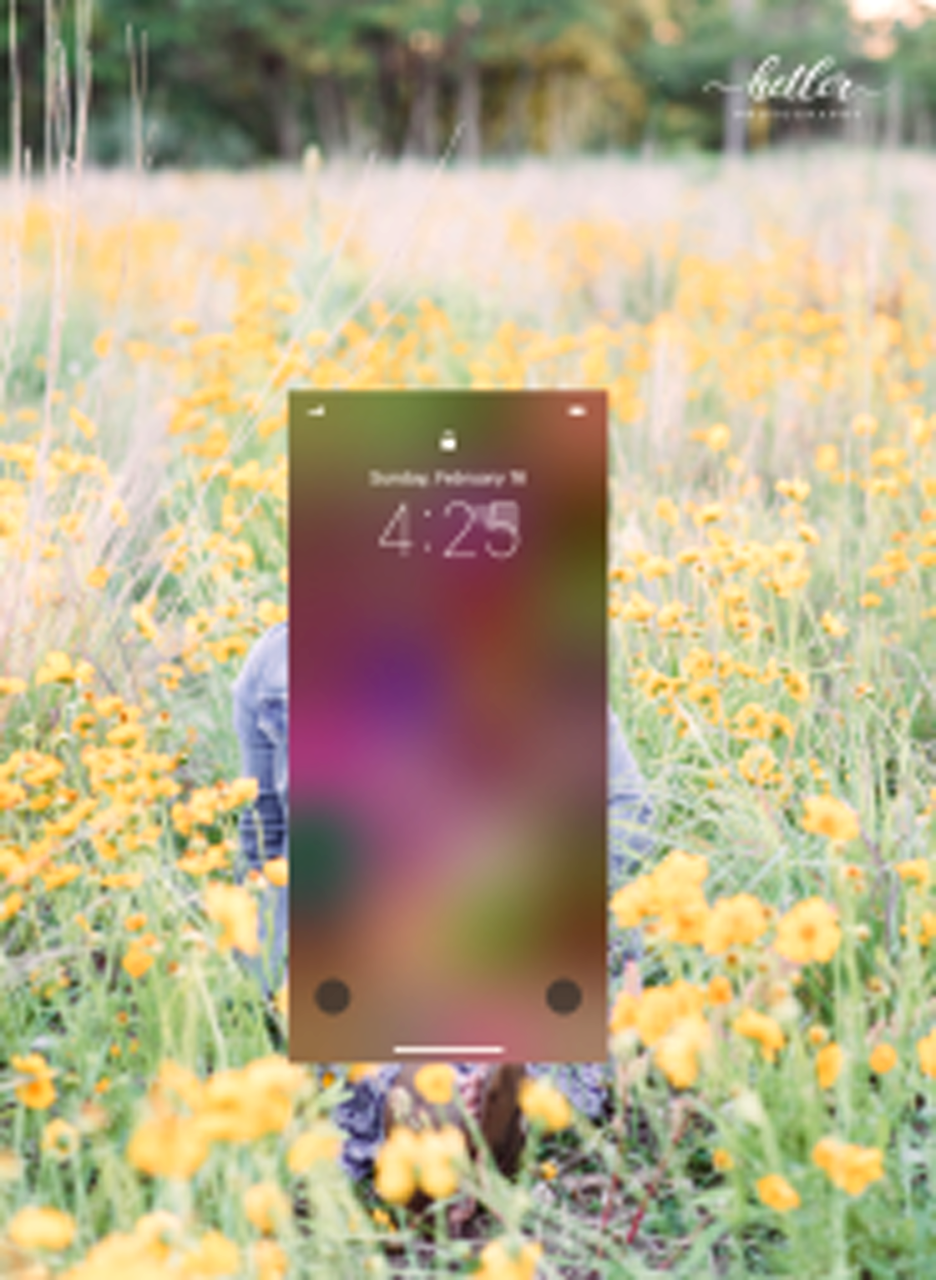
{"hour": 4, "minute": 25}
